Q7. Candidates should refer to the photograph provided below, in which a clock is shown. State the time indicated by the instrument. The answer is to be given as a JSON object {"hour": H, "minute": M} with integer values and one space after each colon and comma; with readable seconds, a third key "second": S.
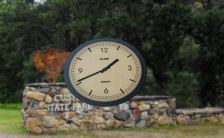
{"hour": 1, "minute": 41}
